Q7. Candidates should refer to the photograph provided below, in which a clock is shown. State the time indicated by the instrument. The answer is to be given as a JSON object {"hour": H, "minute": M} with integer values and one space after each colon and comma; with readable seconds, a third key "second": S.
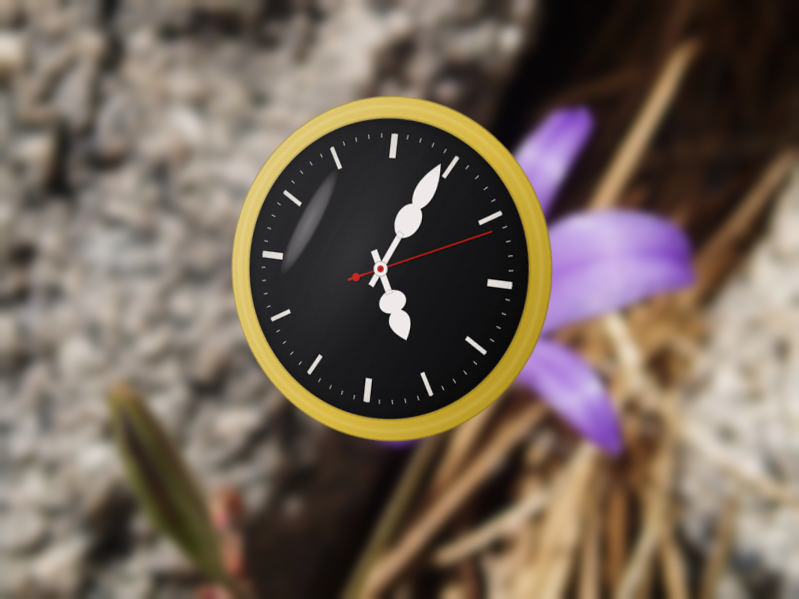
{"hour": 5, "minute": 4, "second": 11}
